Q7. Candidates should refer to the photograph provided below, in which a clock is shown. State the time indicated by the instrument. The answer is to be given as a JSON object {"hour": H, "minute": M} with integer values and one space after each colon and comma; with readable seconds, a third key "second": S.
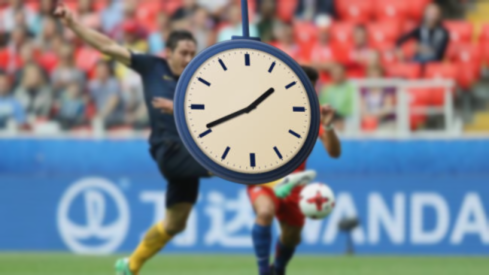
{"hour": 1, "minute": 41}
